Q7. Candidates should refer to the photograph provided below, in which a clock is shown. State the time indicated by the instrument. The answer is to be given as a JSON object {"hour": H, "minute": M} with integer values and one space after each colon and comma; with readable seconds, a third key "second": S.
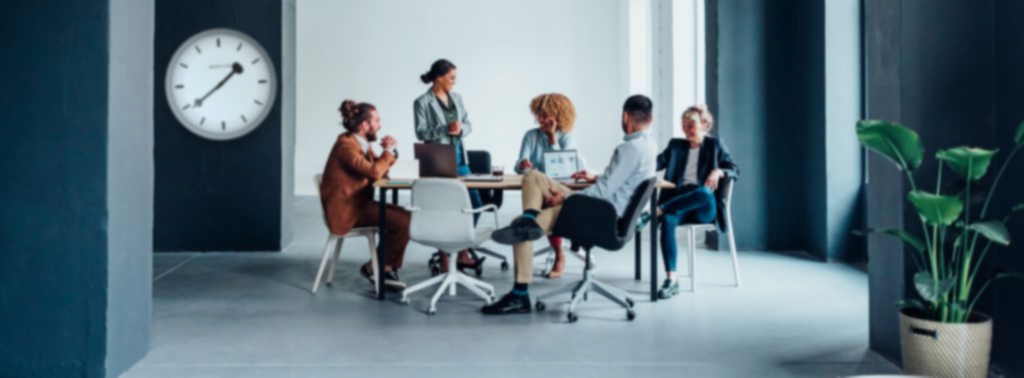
{"hour": 1, "minute": 39}
